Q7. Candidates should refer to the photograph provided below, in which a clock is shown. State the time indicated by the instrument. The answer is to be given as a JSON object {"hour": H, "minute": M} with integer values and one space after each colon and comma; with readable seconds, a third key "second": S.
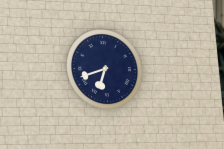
{"hour": 6, "minute": 42}
